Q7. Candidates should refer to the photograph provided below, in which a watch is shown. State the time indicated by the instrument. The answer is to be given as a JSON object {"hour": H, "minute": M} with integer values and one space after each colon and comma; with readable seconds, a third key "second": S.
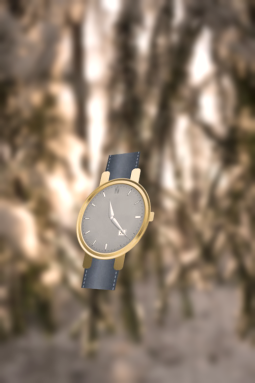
{"hour": 11, "minute": 22}
